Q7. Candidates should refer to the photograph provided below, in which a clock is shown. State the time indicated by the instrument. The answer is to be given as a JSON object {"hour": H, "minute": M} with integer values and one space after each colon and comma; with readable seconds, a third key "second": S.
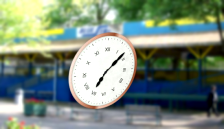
{"hour": 7, "minute": 8}
